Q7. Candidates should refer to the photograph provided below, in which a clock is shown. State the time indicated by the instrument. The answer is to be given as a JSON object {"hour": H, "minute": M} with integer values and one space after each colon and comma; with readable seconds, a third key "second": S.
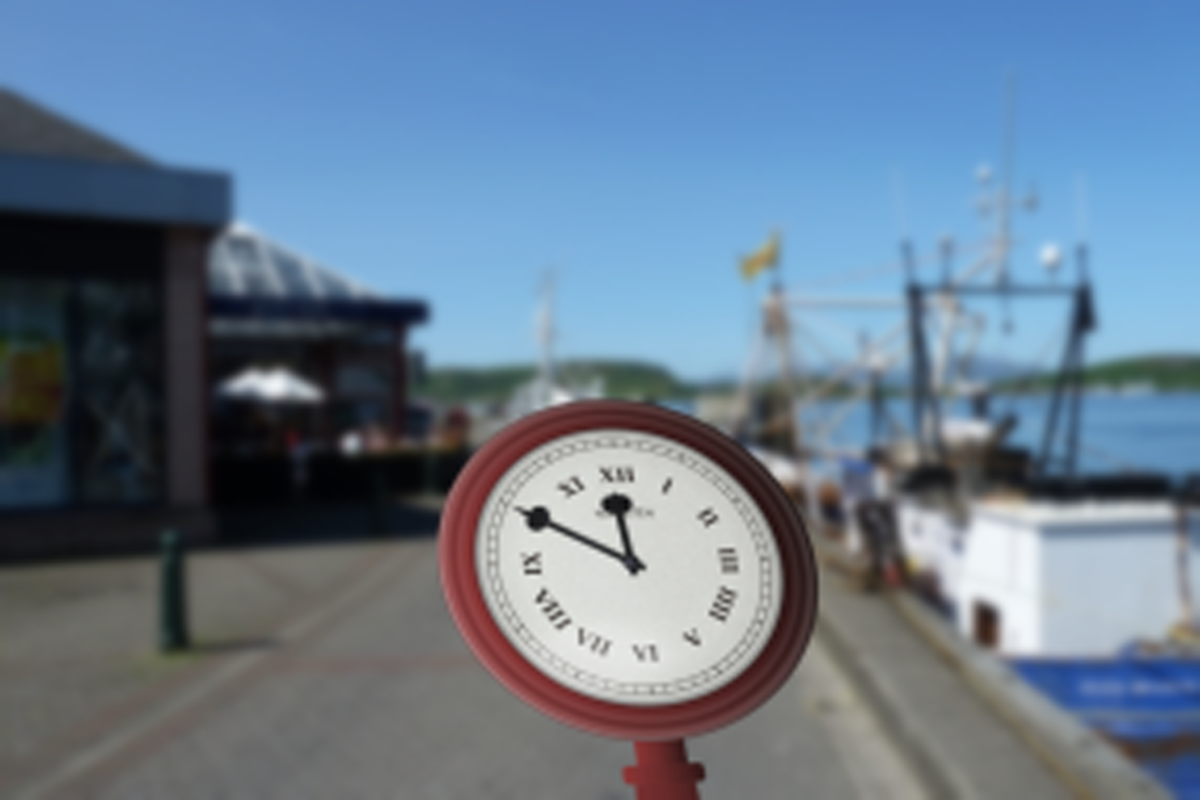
{"hour": 11, "minute": 50}
